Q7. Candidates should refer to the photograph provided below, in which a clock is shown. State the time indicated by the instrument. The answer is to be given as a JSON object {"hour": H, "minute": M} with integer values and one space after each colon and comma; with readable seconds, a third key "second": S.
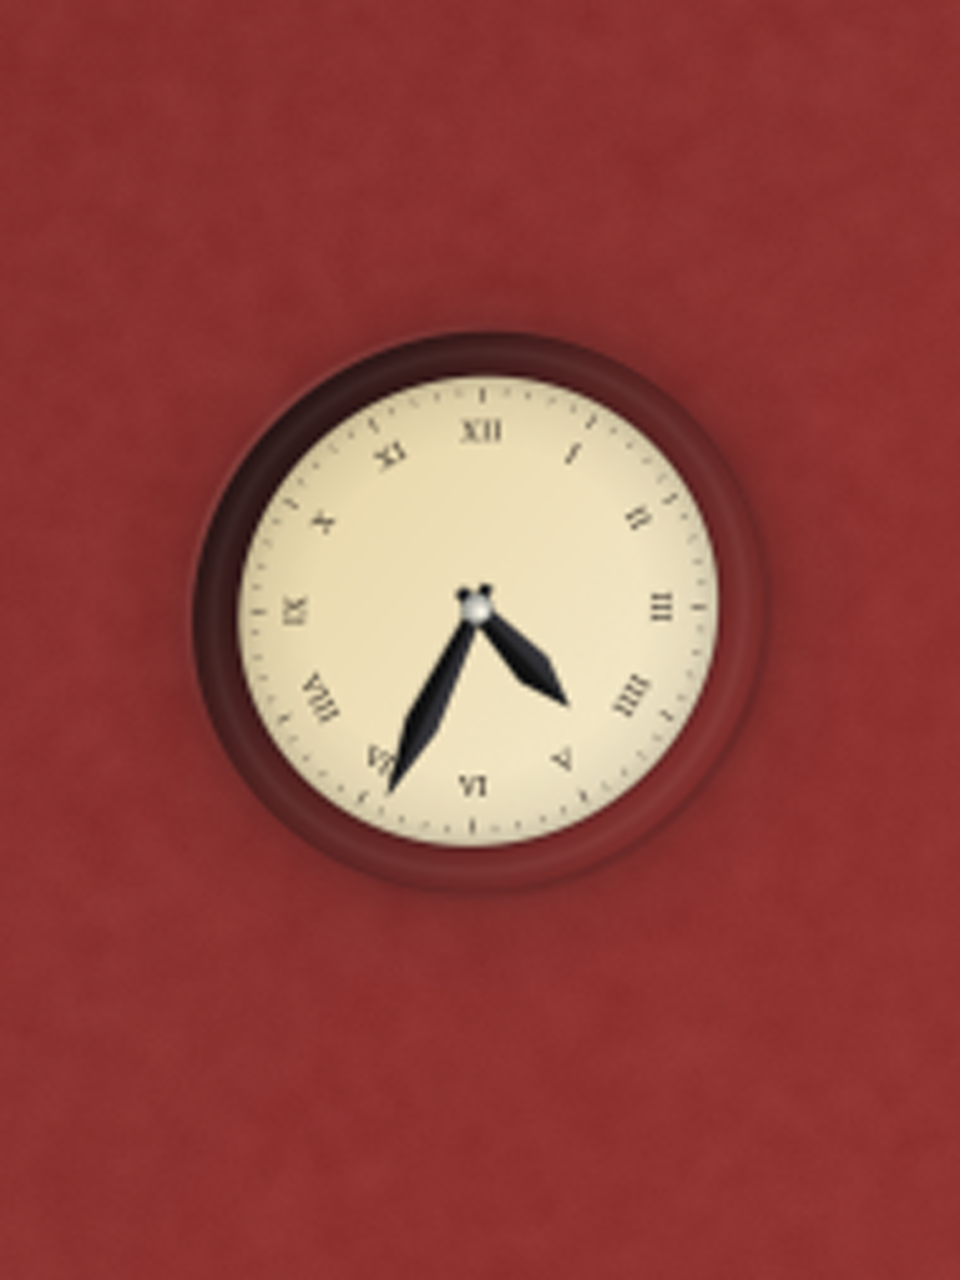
{"hour": 4, "minute": 34}
